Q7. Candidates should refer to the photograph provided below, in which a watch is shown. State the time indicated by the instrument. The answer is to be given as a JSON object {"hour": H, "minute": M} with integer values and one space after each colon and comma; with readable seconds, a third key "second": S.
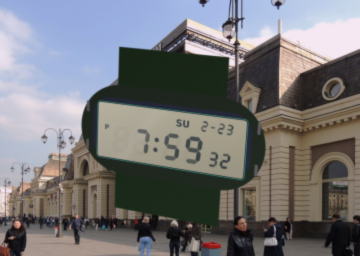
{"hour": 7, "minute": 59, "second": 32}
